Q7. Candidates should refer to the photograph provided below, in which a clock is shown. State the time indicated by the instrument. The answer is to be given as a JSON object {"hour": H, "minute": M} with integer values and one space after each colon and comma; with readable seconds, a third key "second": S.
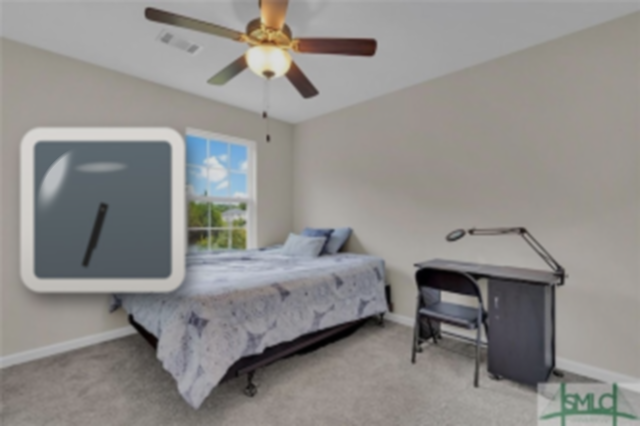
{"hour": 6, "minute": 33}
